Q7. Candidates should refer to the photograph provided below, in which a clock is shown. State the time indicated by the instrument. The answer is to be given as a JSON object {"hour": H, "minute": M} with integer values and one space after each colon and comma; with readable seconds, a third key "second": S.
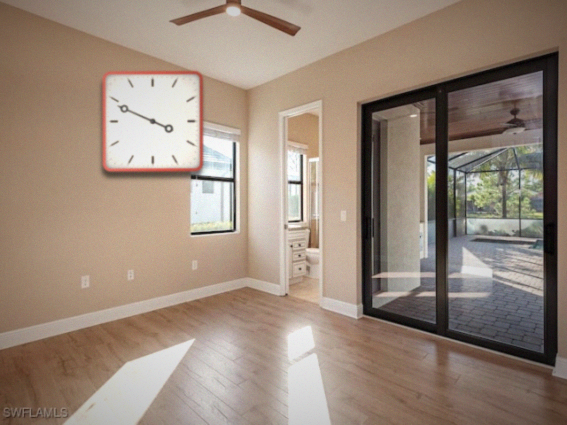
{"hour": 3, "minute": 49}
